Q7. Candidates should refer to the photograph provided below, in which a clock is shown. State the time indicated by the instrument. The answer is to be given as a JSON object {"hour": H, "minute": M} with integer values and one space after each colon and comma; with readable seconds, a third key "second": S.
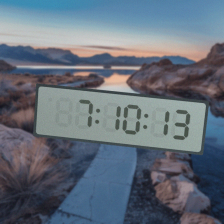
{"hour": 7, "minute": 10, "second": 13}
